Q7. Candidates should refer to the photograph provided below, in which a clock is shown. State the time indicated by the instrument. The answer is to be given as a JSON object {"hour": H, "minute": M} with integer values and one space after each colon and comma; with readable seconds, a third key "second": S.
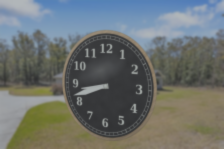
{"hour": 8, "minute": 42}
